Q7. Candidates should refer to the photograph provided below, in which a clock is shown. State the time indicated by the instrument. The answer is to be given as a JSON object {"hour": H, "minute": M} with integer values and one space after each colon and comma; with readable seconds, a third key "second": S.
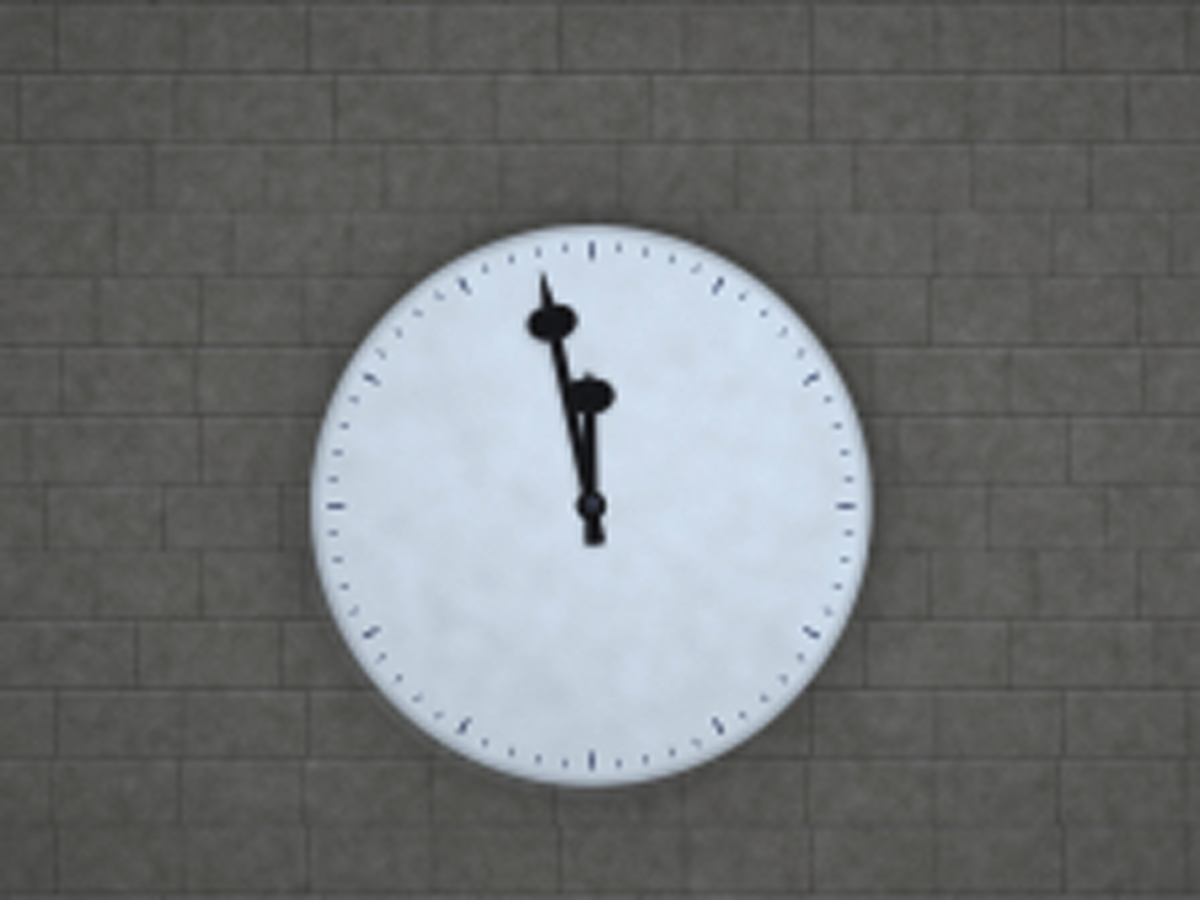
{"hour": 11, "minute": 58}
